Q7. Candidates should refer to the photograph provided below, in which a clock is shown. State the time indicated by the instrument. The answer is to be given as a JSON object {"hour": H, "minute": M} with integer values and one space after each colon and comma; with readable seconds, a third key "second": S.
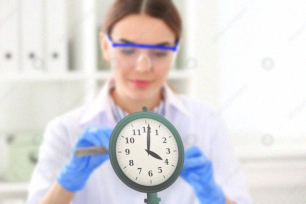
{"hour": 4, "minute": 1}
